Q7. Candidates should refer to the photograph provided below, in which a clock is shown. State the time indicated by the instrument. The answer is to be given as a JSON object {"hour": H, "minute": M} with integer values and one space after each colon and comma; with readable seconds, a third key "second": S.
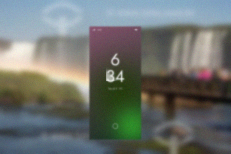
{"hour": 6, "minute": 34}
